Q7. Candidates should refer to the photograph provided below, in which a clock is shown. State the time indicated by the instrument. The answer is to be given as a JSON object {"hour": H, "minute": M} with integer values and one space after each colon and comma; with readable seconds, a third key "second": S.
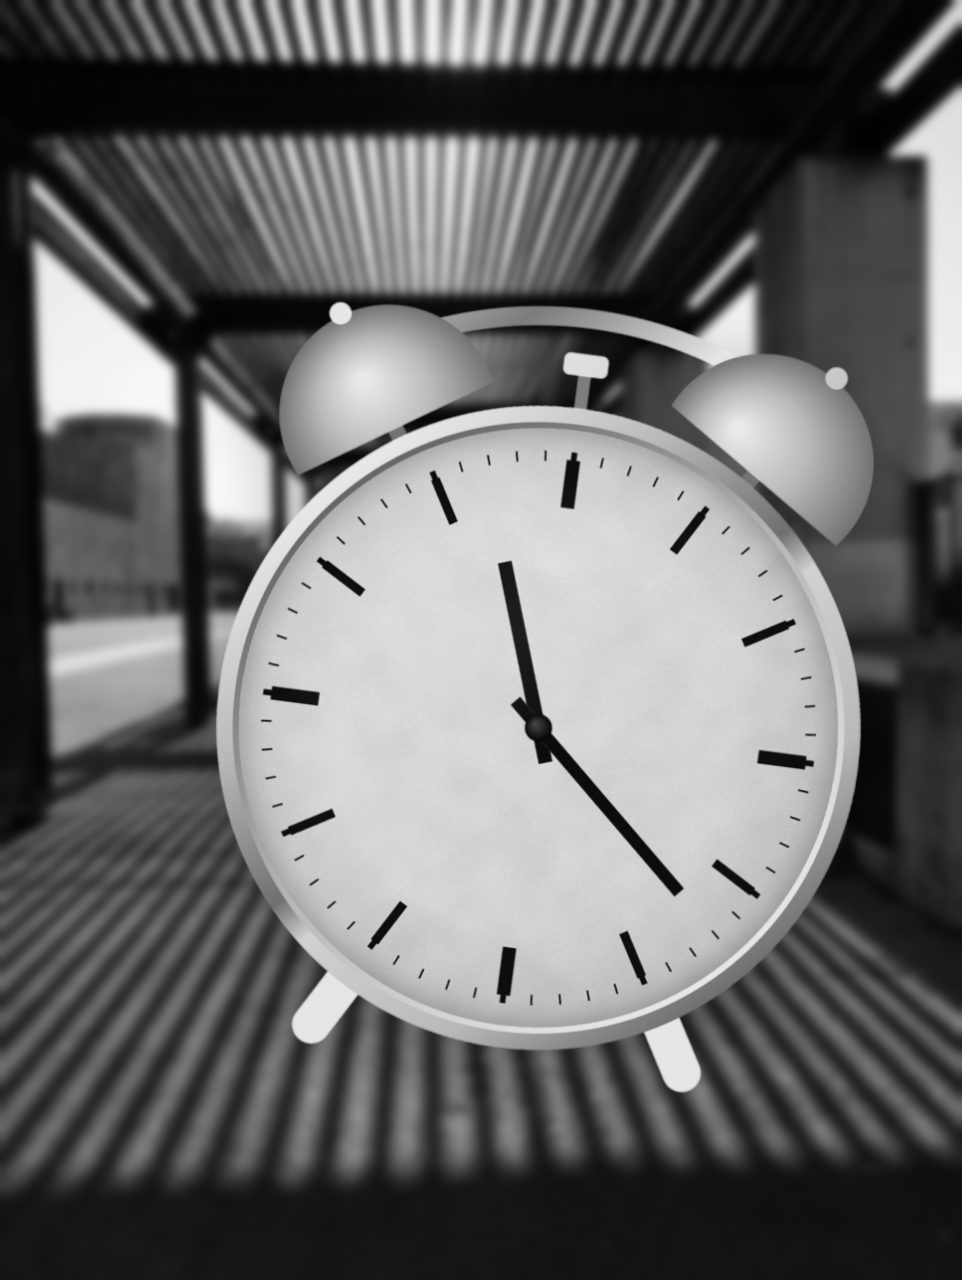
{"hour": 11, "minute": 22}
